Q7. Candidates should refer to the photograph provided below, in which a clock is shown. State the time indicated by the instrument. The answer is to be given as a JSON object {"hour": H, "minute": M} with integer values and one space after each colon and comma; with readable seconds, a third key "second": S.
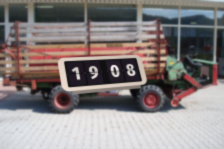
{"hour": 19, "minute": 8}
